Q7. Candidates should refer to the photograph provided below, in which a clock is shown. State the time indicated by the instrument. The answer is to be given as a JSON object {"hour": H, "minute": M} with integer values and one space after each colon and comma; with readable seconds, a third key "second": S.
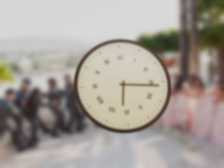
{"hour": 6, "minute": 16}
